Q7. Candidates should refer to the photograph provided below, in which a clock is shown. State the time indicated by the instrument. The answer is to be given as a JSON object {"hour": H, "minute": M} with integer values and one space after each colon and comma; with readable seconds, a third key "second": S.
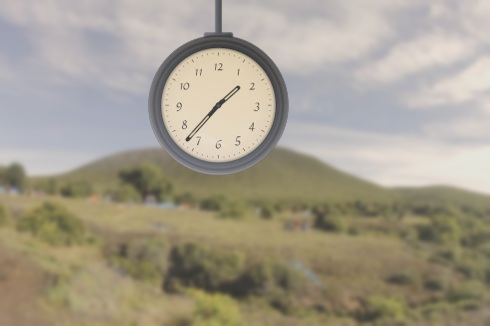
{"hour": 1, "minute": 37}
